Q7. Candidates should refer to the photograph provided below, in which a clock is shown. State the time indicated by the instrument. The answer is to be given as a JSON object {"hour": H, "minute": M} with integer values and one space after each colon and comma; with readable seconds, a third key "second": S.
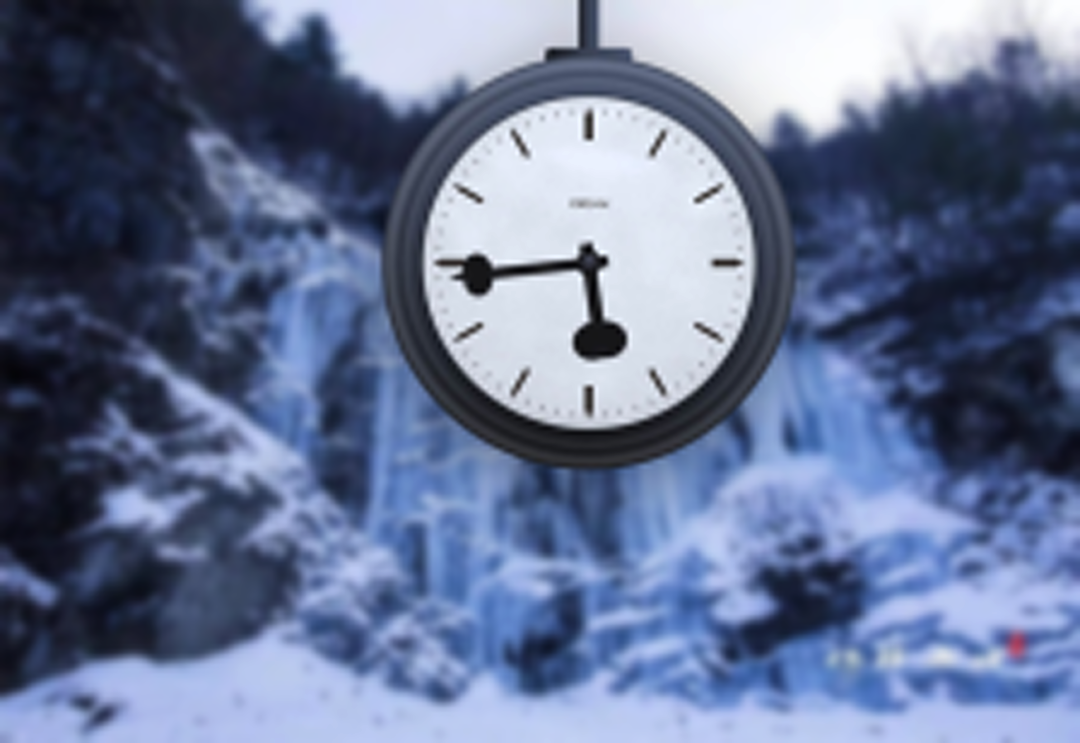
{"hour": 5, "minute": 44}
